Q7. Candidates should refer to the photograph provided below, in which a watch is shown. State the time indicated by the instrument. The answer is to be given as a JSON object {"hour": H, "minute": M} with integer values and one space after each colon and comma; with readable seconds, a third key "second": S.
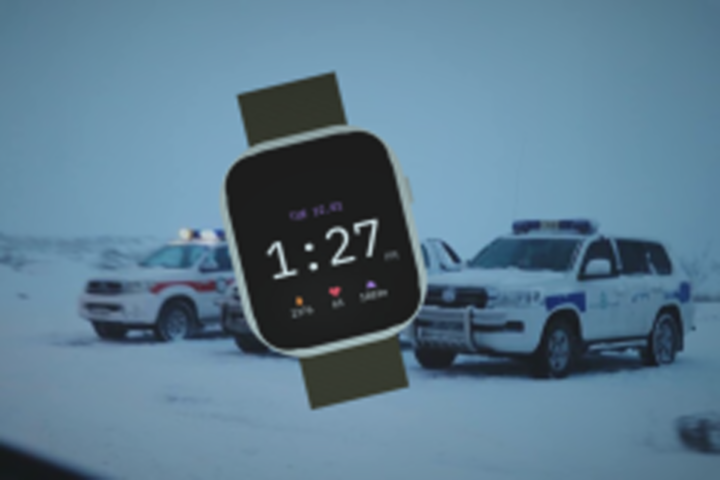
{"hour": 1, "minute": 27}
